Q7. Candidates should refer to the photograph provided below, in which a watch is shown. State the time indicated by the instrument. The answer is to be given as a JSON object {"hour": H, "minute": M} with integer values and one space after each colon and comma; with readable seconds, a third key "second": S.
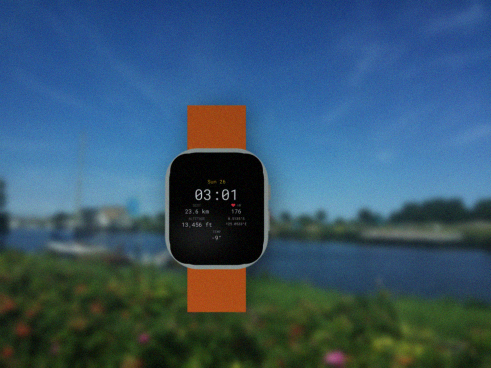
{"hour": 3, "minute": 1}
